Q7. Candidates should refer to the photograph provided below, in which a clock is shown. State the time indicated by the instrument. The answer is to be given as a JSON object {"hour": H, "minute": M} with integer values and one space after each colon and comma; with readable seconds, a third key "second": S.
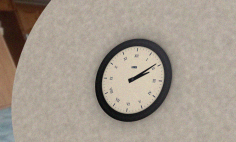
{"hour": 2, "minute": 9}
